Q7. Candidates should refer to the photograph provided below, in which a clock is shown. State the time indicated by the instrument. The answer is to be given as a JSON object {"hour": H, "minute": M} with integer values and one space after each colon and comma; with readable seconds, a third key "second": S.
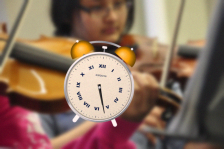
{"hour": 5, "minute": 27}
